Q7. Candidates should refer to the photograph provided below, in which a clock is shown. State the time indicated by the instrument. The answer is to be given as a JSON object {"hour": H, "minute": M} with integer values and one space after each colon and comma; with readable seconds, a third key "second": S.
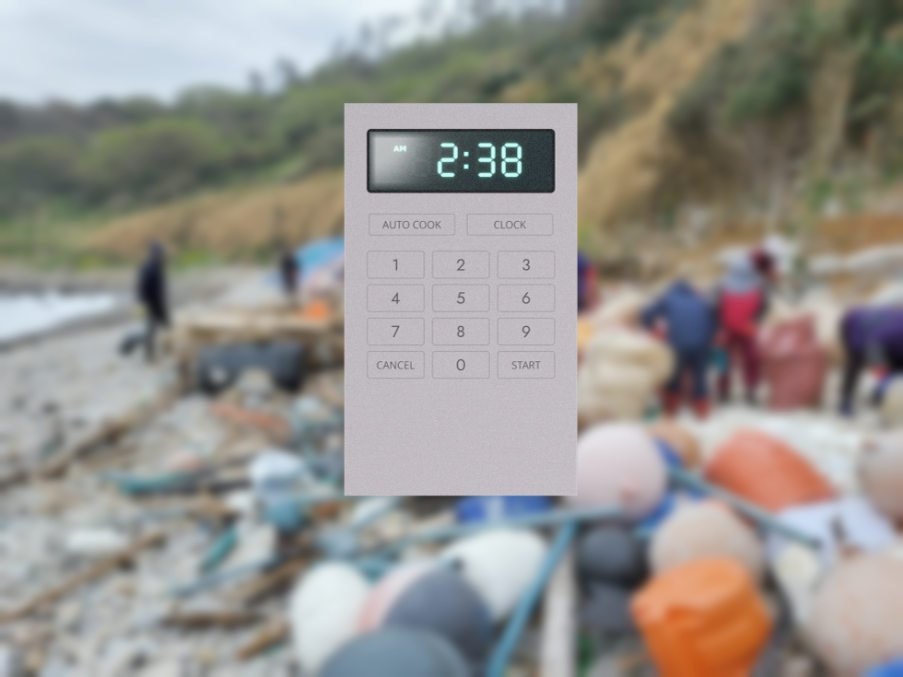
{"hour": 2, "minute": 38}
